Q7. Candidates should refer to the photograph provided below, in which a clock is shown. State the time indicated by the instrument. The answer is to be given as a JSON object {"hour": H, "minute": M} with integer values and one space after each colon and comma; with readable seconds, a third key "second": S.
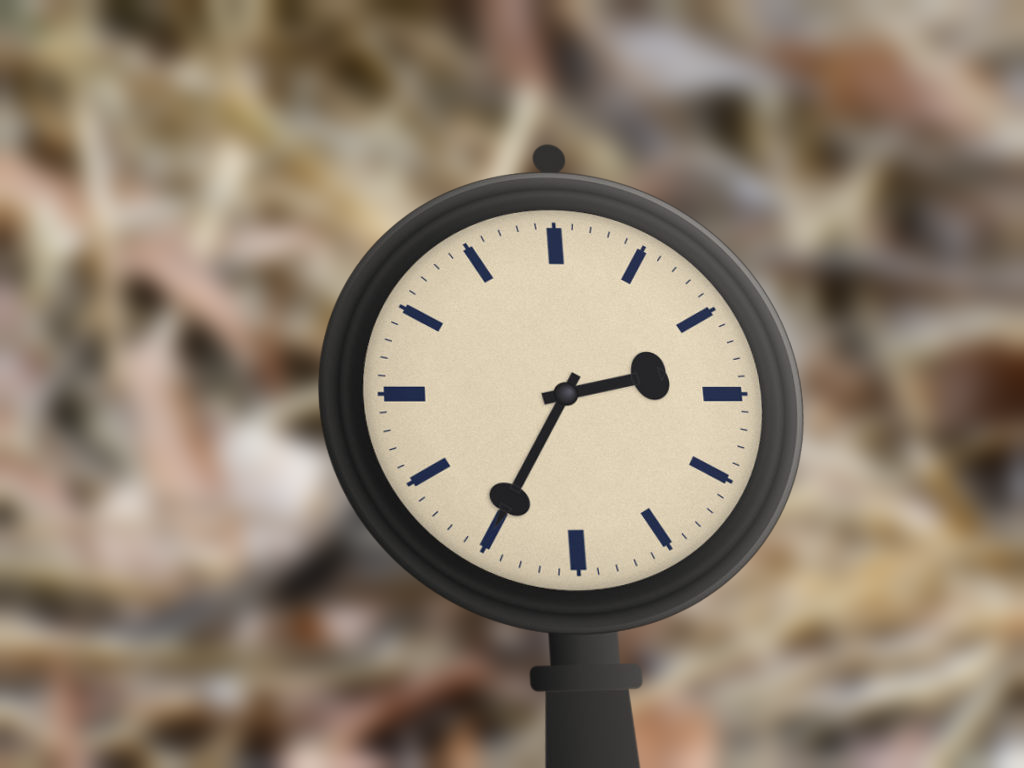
{"hour": 2, "minute": 35}
